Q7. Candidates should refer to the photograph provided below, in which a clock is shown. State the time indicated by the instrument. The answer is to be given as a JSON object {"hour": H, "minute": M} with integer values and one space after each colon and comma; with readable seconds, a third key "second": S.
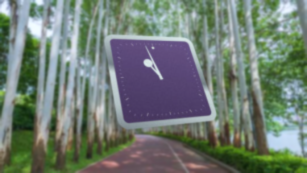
{"hour": 10, "minute": 58}
